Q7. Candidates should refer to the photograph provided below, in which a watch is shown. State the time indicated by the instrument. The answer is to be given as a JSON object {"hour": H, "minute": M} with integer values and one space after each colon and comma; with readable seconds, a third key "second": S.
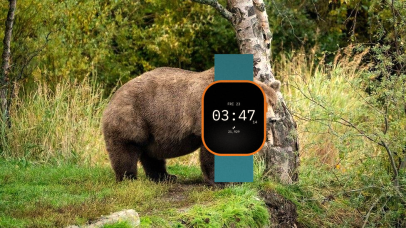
{"hour": 3, "minute": 47}
